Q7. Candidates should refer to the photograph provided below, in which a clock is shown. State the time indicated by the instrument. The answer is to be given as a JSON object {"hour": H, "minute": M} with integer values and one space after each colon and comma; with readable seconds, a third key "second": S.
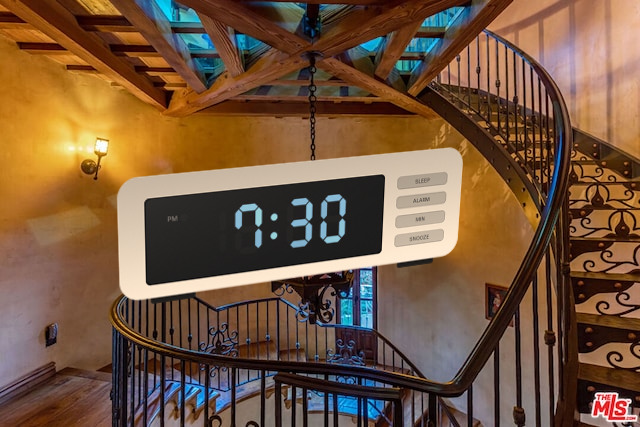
{"hour": 7, "minute": 30}
